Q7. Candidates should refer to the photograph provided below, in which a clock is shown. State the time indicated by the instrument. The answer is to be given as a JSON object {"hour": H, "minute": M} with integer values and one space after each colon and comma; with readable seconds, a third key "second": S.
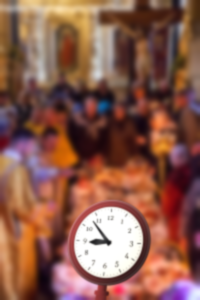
{"hour": 8, "minute": 53}
